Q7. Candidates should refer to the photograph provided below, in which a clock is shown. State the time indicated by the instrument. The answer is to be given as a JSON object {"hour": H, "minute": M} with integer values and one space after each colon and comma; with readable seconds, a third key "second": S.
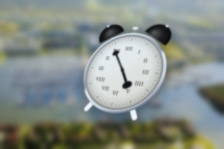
{"hour": 4, "minute": 54}
